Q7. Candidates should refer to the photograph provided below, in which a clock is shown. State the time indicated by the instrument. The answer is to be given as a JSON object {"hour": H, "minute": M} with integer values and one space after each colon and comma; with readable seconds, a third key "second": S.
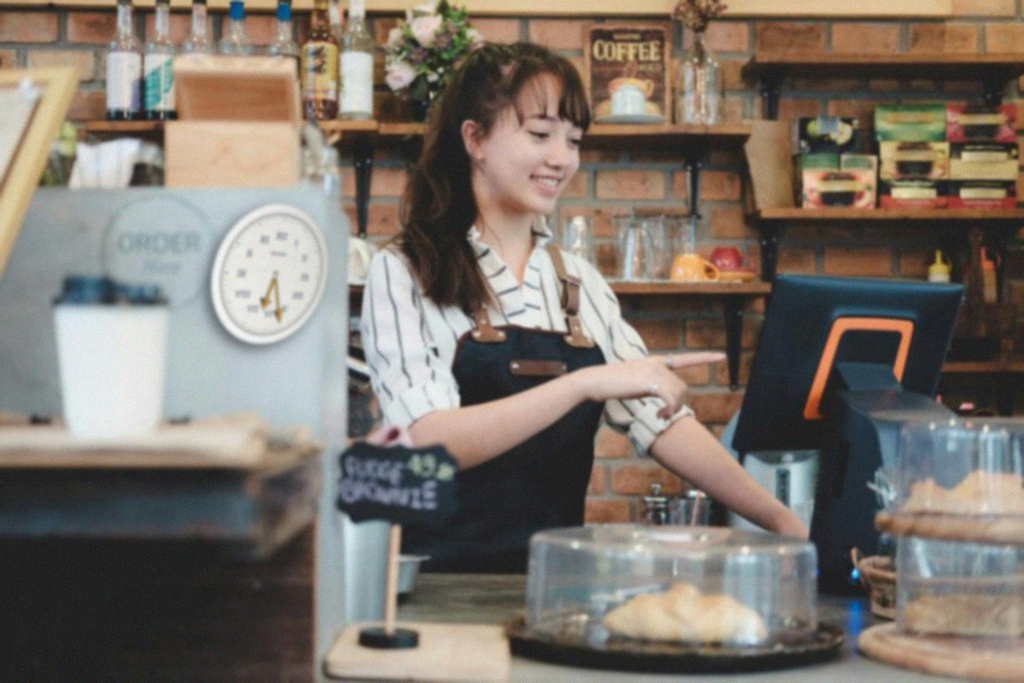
{"hour": 6, "minute": 27}
